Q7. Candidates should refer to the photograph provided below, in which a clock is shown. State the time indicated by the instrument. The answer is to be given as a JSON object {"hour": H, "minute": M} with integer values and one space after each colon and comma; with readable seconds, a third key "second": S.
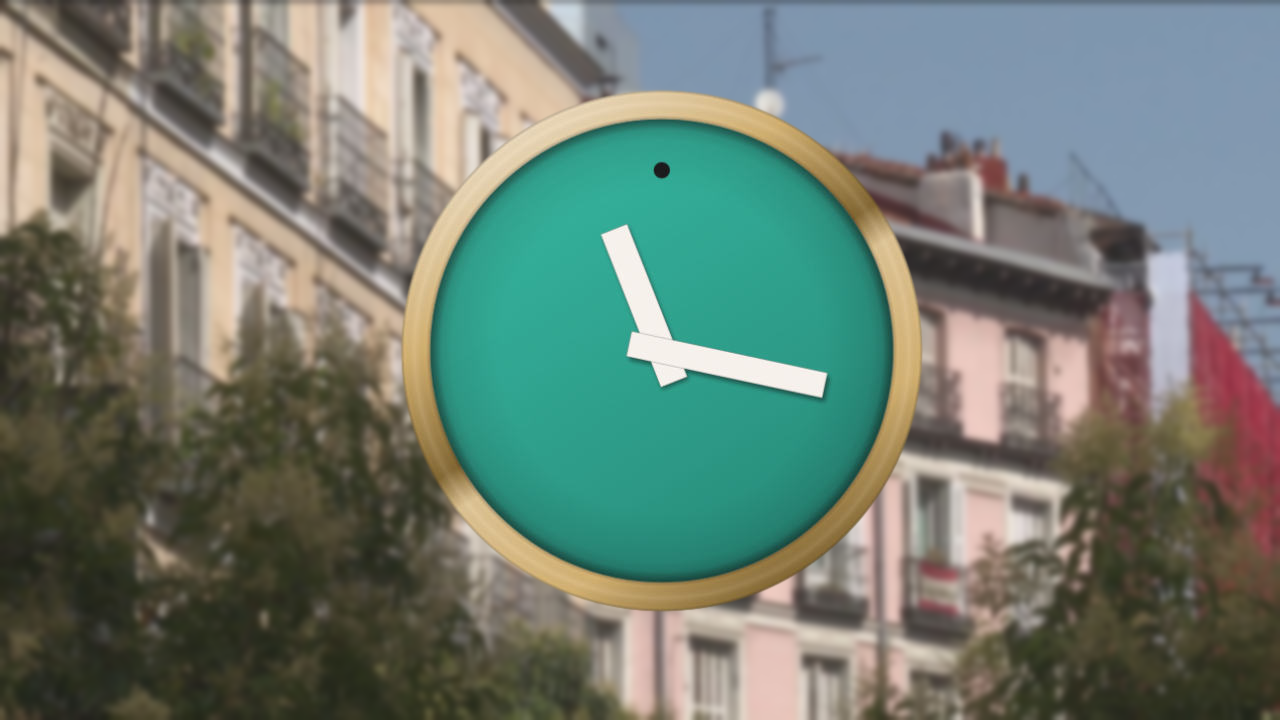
{"hour": 11, "minute": 17}
